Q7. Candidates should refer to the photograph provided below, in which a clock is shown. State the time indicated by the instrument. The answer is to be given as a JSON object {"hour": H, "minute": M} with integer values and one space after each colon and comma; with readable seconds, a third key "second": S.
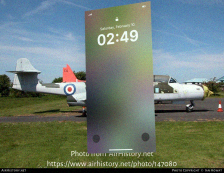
{"hour": 2, "minute": 49}
